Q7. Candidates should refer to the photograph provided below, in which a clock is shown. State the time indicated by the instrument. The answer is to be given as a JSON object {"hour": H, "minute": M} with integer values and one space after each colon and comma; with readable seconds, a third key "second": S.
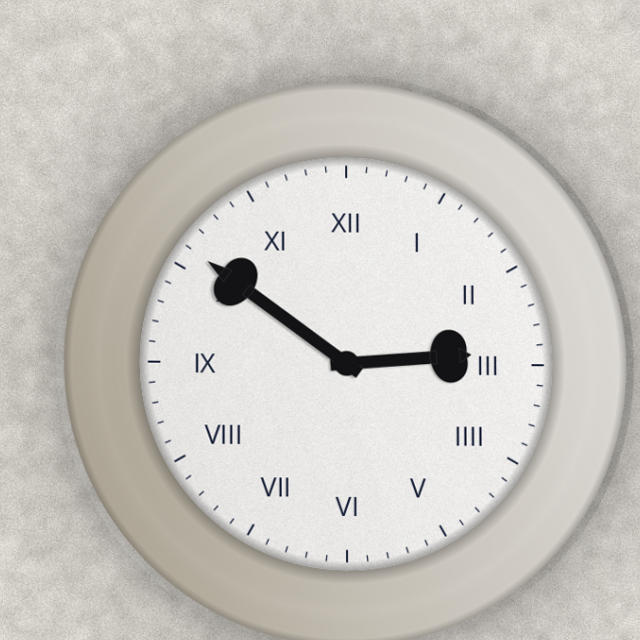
{"hour": 2, "minute": 51}
